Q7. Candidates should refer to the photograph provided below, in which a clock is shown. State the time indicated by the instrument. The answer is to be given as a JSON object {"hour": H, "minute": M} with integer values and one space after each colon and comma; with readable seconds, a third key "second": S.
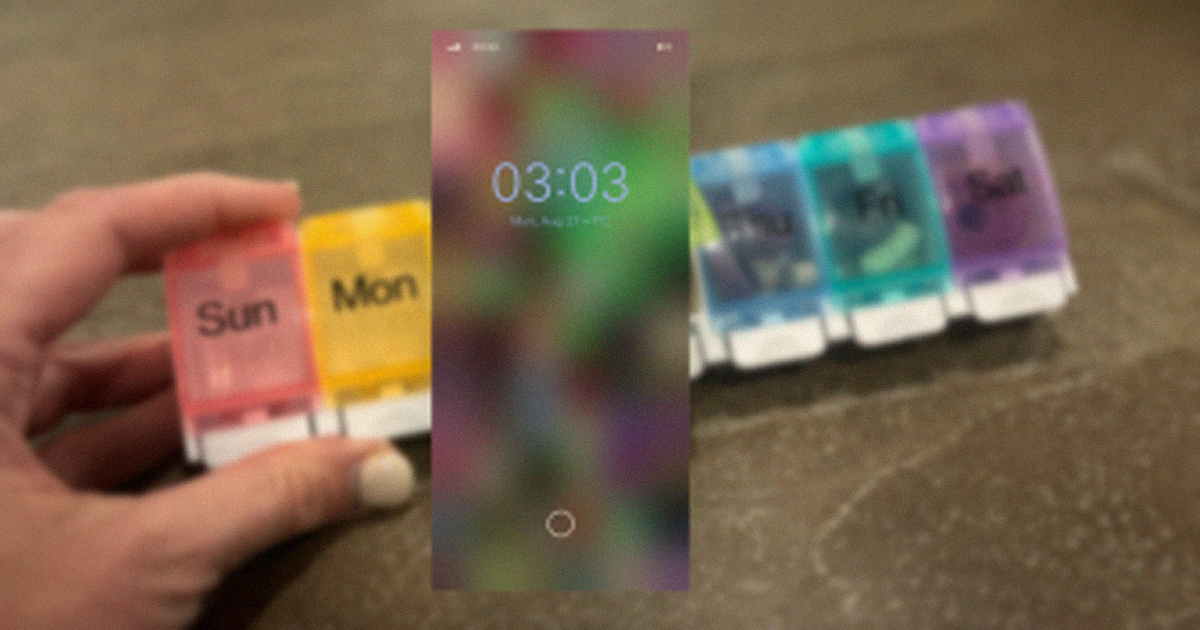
{"hour": 3, "minute": 3}
